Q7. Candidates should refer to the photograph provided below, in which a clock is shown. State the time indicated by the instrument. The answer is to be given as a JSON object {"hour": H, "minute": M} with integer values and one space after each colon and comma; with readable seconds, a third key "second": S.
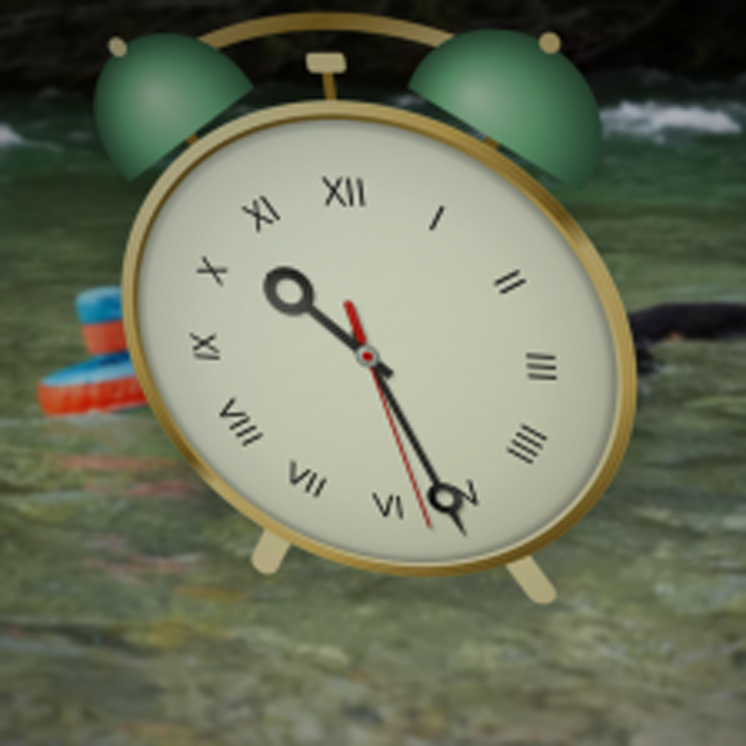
{"hour": 10, "minute": 26, "second": 28}
